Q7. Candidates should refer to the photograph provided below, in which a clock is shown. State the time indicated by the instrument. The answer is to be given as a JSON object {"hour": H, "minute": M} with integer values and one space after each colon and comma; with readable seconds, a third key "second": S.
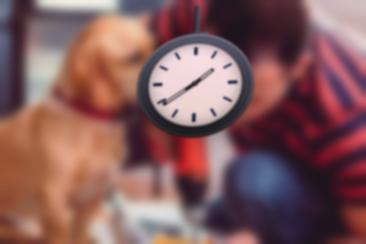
{"hour": 1, "minute": 39}
